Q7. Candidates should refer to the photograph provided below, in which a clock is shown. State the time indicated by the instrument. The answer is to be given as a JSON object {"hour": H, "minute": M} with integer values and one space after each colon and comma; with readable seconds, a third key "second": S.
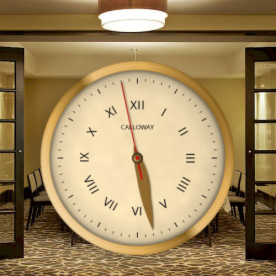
{"hour": 5, "minute": 27, "second": 58}
